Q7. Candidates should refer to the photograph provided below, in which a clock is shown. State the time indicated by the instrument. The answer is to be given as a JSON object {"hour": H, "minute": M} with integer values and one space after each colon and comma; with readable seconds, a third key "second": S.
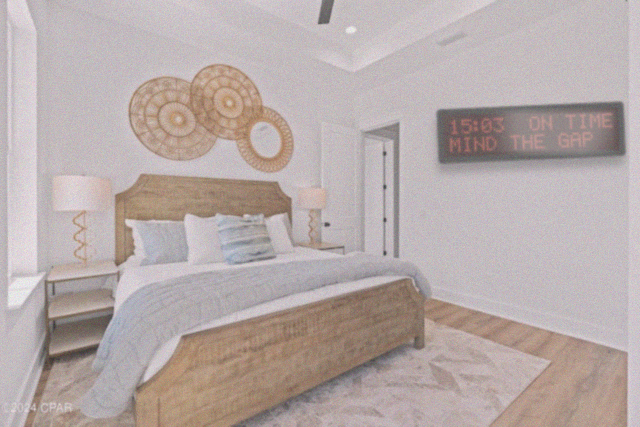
{"hour": 15, "minute": 3}
